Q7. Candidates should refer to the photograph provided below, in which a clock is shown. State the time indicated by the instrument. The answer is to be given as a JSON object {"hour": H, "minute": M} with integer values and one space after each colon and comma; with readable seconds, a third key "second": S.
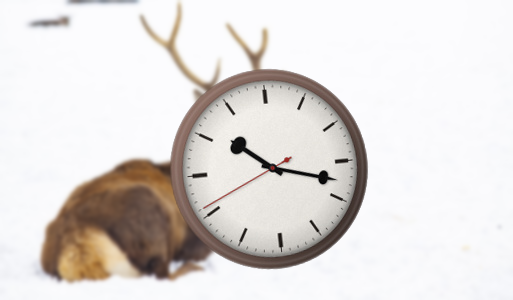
{"hour": 10, "minute": 17, "second": 41}
